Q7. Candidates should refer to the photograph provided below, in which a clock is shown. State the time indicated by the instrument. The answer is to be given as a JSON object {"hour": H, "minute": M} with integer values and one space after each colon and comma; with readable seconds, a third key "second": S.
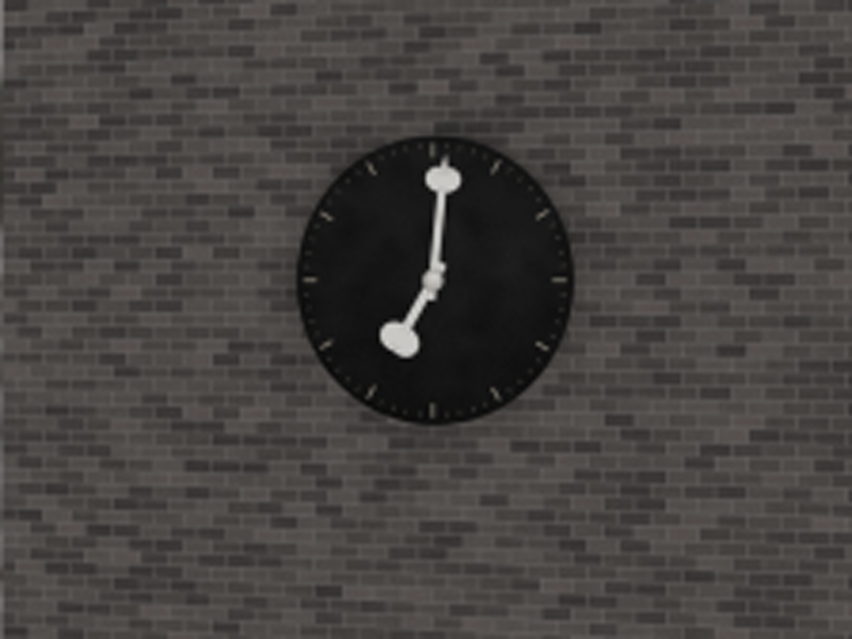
{"hour": 7, "minute": 1}
